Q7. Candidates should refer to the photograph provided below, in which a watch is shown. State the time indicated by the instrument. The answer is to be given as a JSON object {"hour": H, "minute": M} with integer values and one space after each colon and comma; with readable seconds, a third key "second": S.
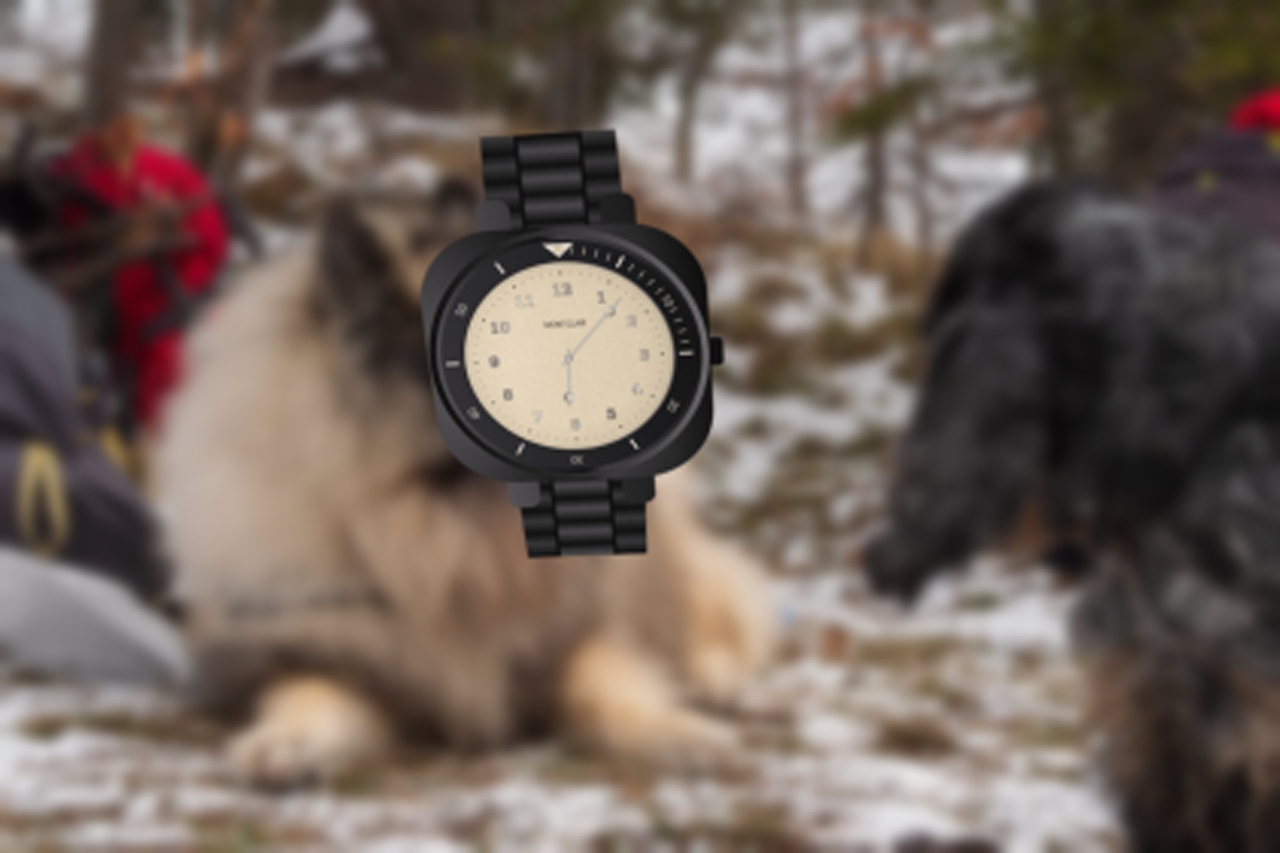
{"hour": 6, "minute": 7}
